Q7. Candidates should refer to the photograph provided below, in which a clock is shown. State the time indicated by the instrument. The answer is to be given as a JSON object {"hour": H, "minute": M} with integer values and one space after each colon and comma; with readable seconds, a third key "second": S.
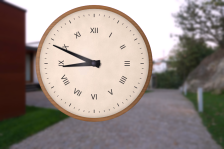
{"hour": 8, "minute": 49}
